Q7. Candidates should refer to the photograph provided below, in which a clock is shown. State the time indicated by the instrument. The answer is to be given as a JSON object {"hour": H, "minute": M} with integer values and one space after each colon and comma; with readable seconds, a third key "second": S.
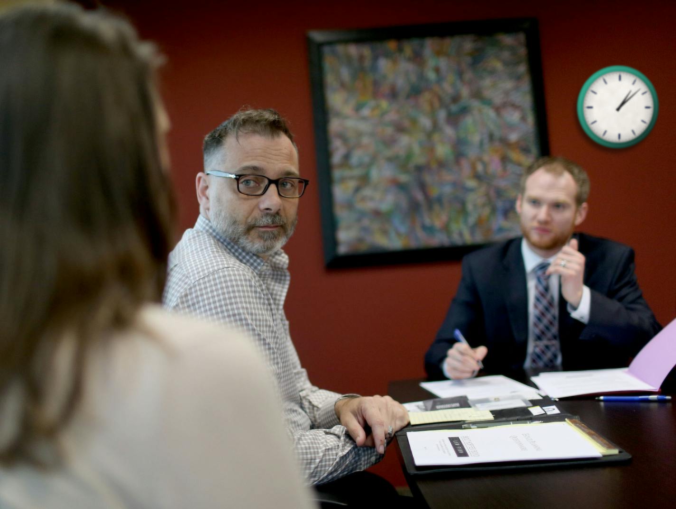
{"hour": 1, "minute": 8}
